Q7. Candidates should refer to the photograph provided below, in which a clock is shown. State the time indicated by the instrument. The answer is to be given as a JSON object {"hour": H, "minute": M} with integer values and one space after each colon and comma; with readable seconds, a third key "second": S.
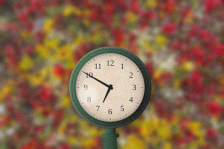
{"hour": 6, "minute": 50}
